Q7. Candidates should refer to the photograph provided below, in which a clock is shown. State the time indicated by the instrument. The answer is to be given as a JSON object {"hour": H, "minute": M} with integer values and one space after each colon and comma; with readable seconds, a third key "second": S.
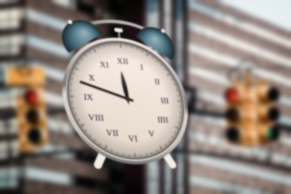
{"hour": 11, "minute": 48}
